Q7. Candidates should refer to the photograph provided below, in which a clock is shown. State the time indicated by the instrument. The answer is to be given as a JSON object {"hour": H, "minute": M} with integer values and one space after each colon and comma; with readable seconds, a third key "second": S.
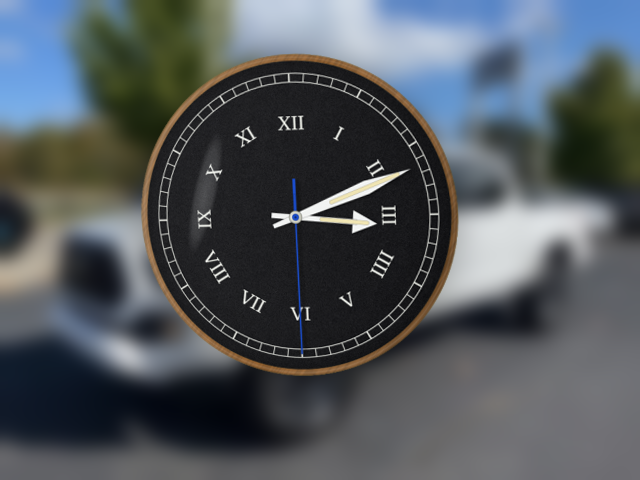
{"hour": 3, "minute": 11, "second": 30}
